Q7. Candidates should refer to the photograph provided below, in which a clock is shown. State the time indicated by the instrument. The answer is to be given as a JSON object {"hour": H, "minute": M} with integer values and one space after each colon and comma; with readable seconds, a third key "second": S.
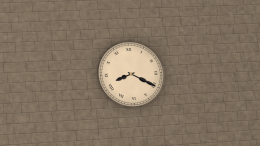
{"hour": 8, "minute": 20}
